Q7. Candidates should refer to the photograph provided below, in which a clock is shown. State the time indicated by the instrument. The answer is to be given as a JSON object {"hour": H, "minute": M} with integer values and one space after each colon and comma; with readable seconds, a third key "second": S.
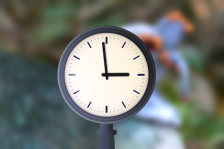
{"hour": 2, "minute": 59}
